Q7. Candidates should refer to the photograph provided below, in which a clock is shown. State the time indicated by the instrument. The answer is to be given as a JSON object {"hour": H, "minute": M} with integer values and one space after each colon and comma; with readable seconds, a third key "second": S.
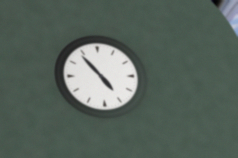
{"hour": 4, "minute": 54}
